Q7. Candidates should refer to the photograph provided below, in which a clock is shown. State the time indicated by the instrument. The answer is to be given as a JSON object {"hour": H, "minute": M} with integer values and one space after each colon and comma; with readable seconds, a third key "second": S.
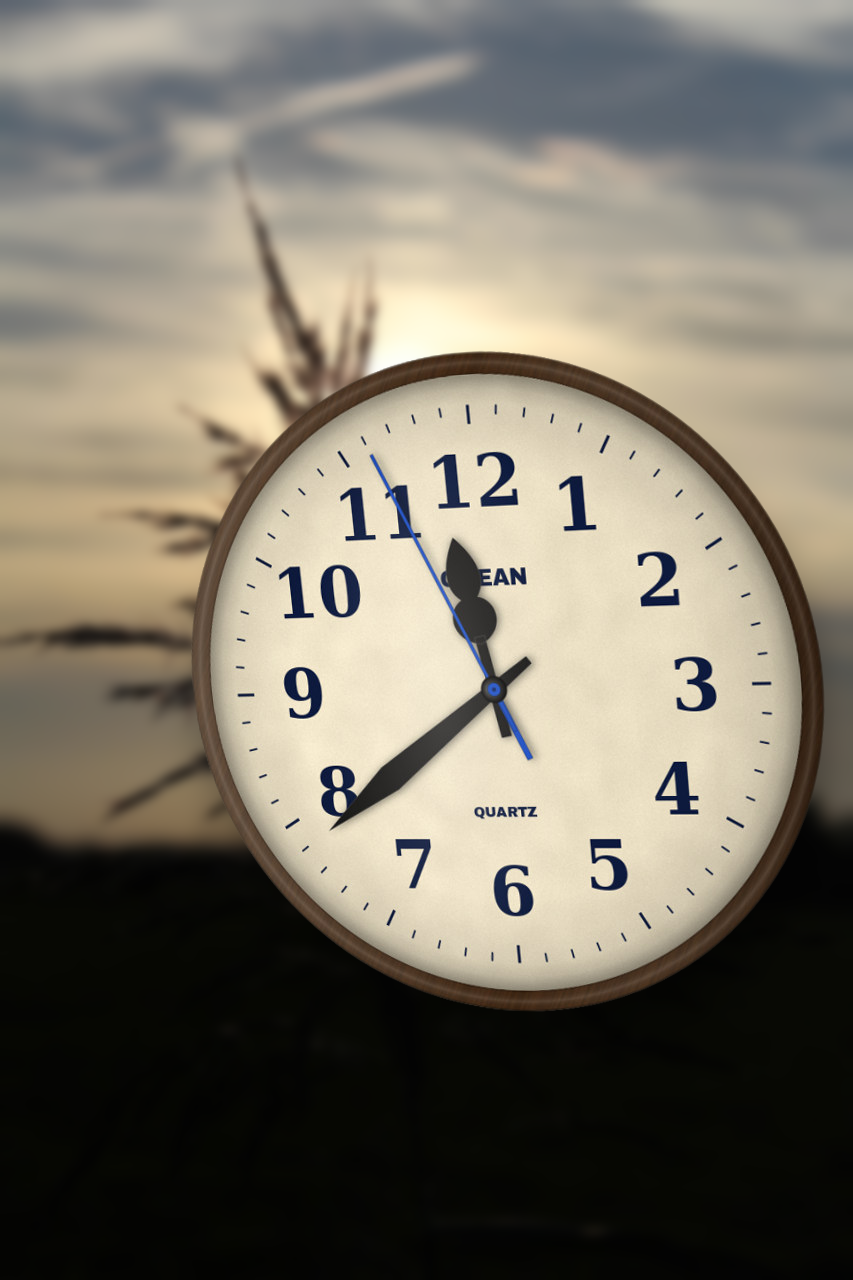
{"hour": 11, "minute": 38, "second": 56}
